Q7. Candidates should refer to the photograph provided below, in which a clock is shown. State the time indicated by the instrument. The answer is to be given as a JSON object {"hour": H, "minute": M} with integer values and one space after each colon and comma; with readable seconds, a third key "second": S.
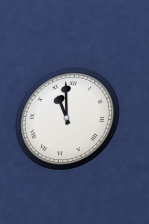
{"hour": 10, "minute": 58}
